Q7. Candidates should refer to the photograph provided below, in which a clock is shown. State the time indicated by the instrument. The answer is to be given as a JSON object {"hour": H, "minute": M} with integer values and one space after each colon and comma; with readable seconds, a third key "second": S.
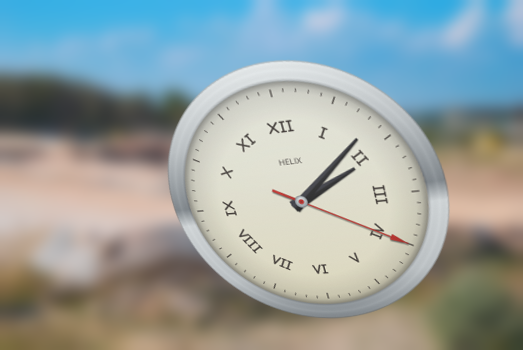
{"hour": 2, "minute": 8, "second": 20}
